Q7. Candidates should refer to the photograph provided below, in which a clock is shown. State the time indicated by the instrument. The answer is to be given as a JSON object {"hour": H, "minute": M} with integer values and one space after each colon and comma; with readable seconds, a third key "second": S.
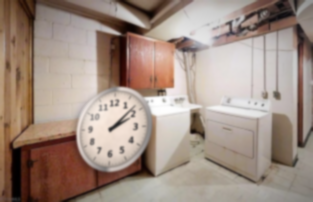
{"hour": 2, "minute": 8}
